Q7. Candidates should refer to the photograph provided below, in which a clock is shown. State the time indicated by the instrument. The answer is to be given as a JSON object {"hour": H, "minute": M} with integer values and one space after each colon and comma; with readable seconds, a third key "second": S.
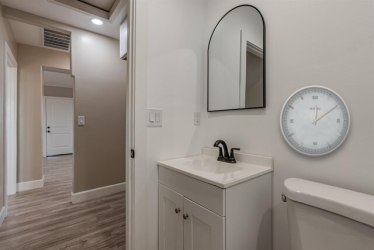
{"hour": 12, "minute": 9}
